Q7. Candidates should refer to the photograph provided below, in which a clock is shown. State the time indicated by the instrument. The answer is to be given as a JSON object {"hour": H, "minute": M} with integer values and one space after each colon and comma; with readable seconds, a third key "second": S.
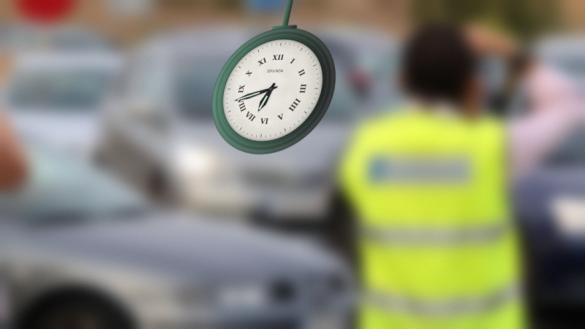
{"hour": 6, "minute": 42}
